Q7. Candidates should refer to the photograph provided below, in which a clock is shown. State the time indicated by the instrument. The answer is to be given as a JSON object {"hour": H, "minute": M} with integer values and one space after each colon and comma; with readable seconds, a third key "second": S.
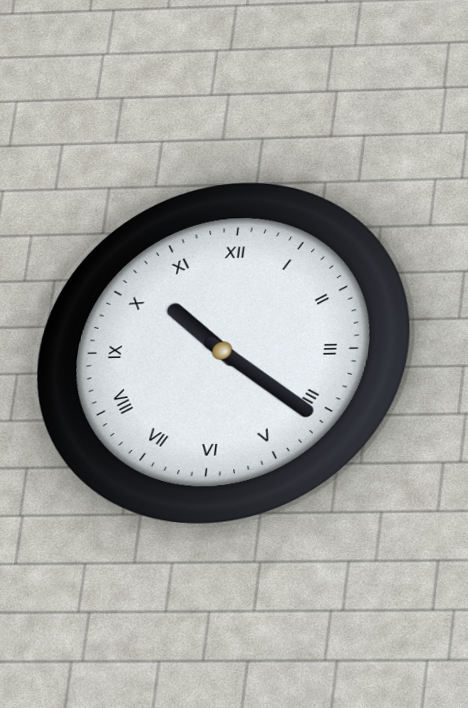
{"hour": 10, "minute": 21}
